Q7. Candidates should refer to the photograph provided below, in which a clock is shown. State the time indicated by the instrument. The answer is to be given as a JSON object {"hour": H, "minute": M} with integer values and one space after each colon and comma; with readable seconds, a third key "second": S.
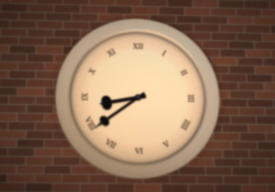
{"hour": 8, "minute": 39}
